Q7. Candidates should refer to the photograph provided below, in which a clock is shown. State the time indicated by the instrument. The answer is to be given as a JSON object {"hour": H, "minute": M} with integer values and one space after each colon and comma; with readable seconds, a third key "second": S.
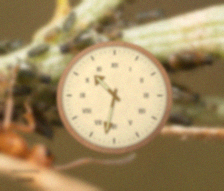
{"hour": 10, "minute": 32}
